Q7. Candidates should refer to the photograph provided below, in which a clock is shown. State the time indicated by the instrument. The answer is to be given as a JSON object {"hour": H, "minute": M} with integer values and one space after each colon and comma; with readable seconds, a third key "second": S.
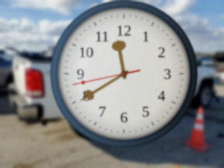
{"hour": 11, "minute": 39, "second": 43}
